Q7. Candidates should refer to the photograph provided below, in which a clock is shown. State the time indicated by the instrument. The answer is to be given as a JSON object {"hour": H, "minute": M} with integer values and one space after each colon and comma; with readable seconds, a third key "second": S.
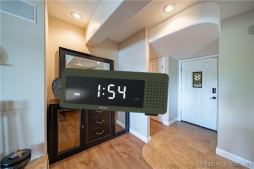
{"hour": 1, "minute": 54}
